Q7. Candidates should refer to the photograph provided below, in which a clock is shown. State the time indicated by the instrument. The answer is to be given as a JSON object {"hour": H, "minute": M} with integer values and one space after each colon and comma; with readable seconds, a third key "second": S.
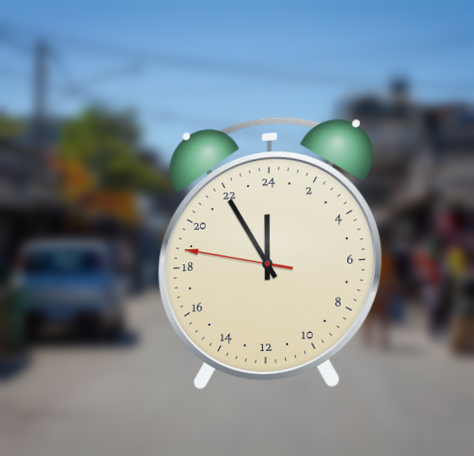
{"hour": 23, "minute": 54, "second": 47}
